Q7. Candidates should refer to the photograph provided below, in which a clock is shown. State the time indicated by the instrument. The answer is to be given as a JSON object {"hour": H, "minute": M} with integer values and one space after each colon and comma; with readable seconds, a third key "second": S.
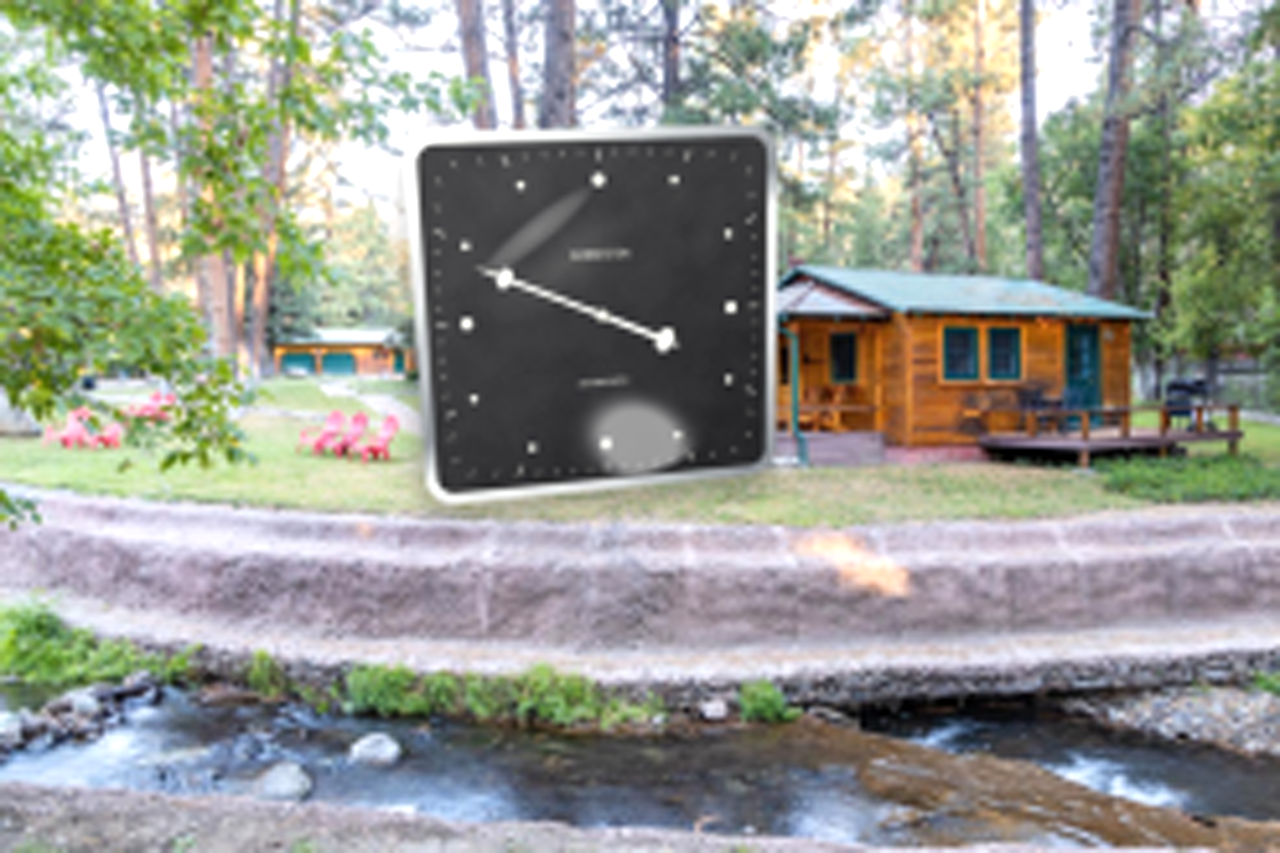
{"hour": 3, "minute": 49}
